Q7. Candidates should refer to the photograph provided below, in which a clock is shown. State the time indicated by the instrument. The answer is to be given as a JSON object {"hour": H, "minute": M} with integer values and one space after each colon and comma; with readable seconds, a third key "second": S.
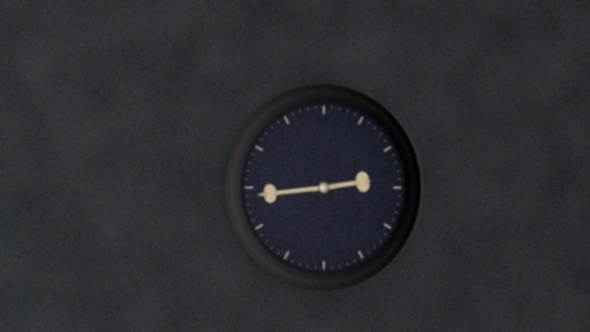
{"hour": 2, "minute": 44}
